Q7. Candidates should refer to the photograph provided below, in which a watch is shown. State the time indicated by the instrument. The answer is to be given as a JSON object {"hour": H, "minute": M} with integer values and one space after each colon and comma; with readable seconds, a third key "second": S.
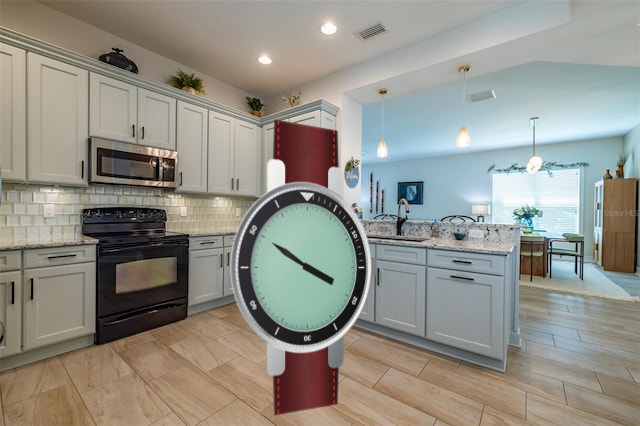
{"hour": 3, "minute": 50}
